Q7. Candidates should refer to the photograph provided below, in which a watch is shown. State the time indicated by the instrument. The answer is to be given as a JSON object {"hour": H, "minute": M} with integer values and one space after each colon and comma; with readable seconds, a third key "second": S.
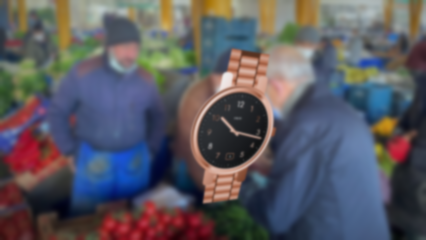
{"hour": 10, "minute": 17}
